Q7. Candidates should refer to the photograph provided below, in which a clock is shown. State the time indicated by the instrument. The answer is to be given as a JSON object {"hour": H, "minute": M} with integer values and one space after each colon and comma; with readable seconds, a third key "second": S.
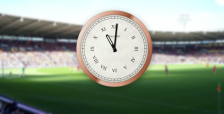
{"hour": 11, "minute": 1}
